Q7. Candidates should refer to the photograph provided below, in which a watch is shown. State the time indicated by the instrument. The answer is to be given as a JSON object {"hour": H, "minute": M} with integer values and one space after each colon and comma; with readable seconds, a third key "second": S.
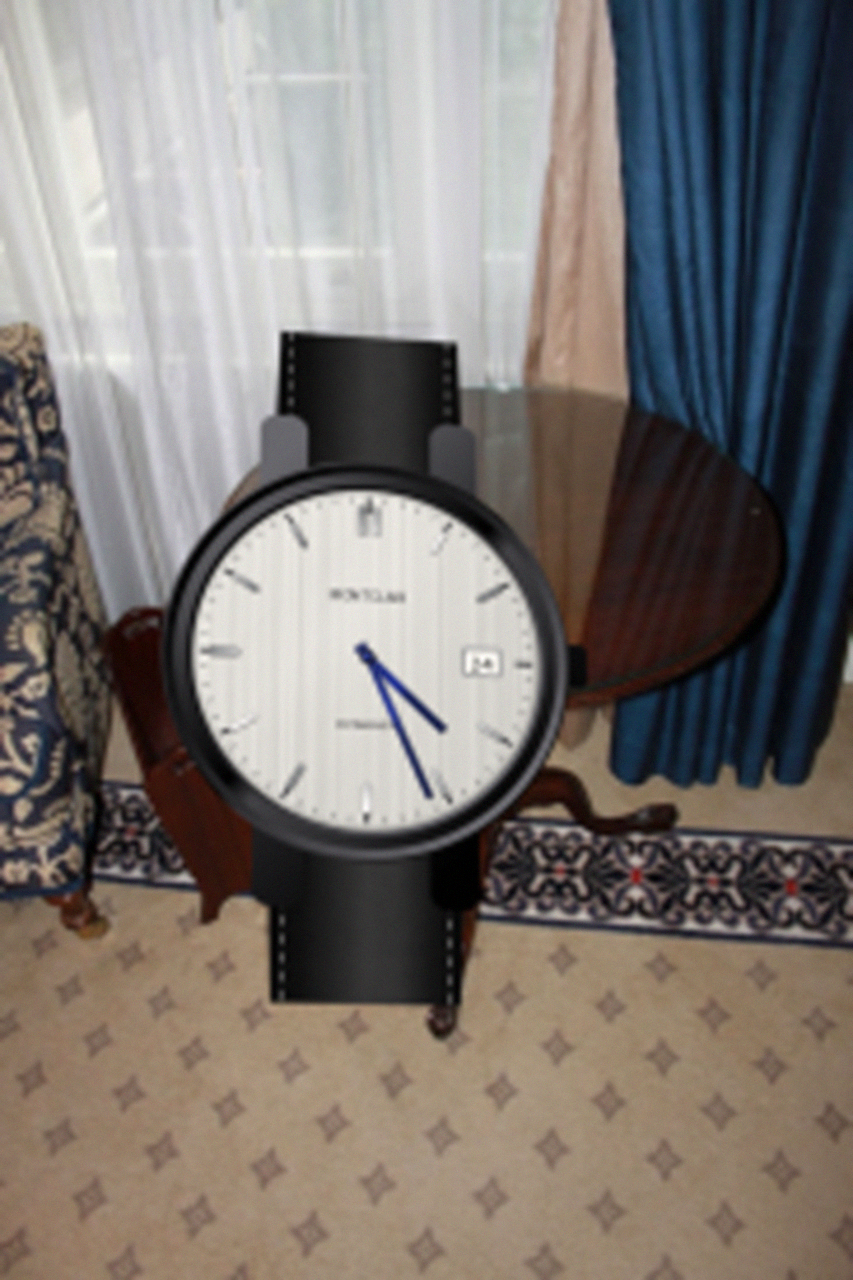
{"hour": 4, "minute": 26}
